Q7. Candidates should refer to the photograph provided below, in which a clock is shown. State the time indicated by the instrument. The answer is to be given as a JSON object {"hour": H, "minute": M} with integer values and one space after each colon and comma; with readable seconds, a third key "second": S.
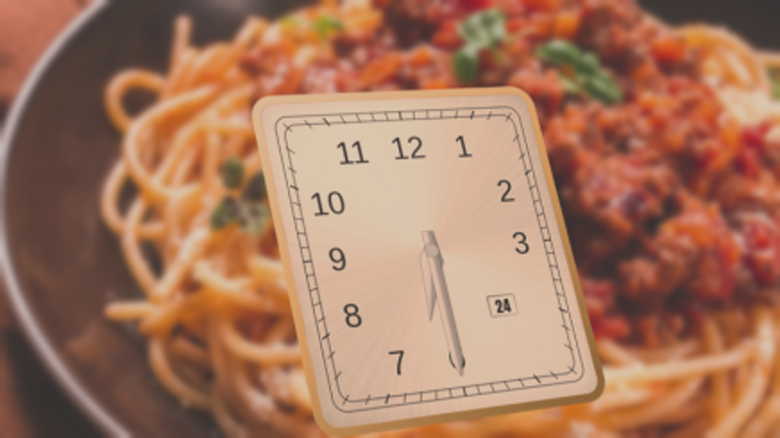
{"hour": 6, "minute": 30}
